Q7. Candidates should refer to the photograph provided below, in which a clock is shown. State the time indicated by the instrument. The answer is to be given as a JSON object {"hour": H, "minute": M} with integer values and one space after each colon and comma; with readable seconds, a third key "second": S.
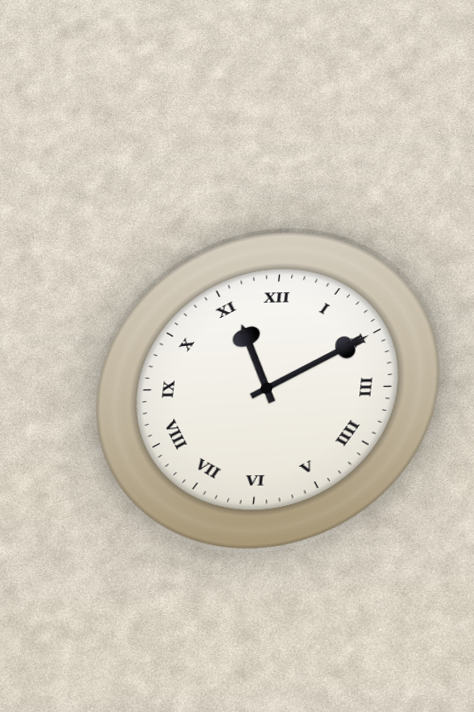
{"hour": 11, "minute": 10}
